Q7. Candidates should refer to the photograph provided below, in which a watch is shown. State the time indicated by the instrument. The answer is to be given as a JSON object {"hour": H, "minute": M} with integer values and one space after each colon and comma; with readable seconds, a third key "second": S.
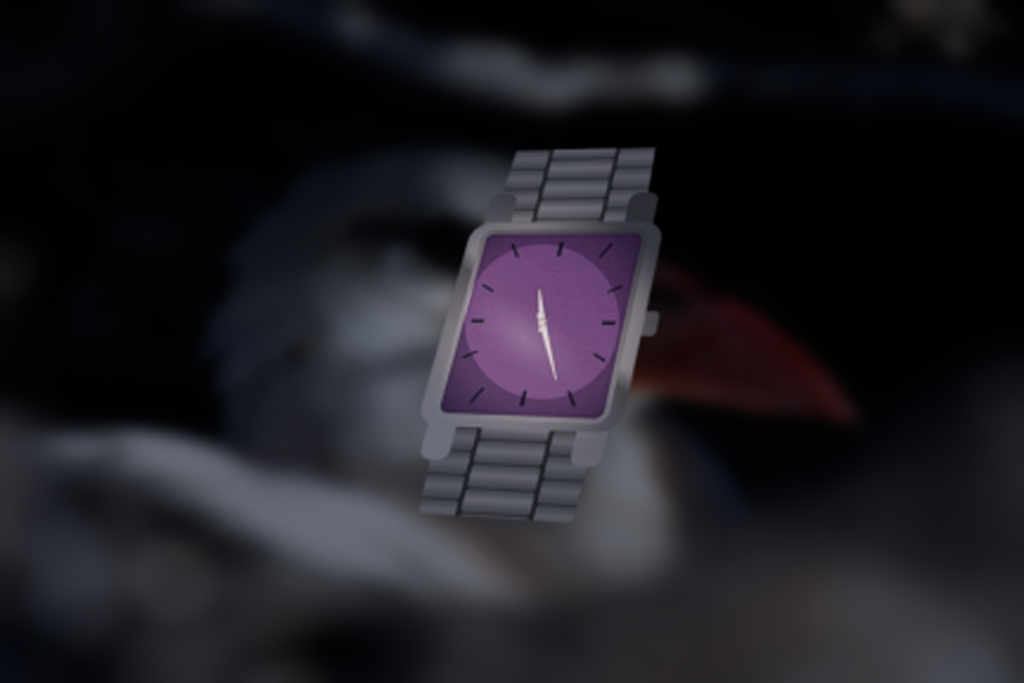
{"hour": 11, "minute": 26}
